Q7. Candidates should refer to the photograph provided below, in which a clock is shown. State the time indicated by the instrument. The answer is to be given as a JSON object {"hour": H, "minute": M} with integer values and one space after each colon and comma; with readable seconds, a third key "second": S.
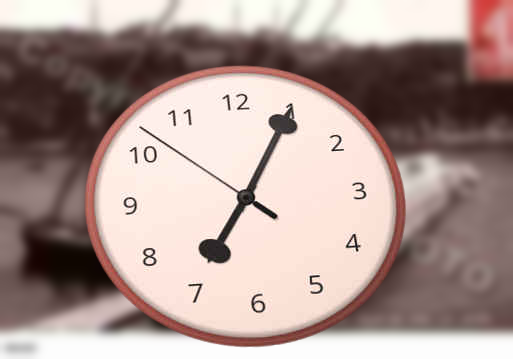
{"hour": 7, "minute": 4, "second": 52}
